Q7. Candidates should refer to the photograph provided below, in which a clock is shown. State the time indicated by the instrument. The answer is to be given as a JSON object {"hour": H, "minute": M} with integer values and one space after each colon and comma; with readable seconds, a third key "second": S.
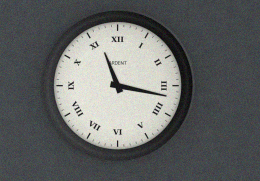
{"hour": 11, "minute": 17}
